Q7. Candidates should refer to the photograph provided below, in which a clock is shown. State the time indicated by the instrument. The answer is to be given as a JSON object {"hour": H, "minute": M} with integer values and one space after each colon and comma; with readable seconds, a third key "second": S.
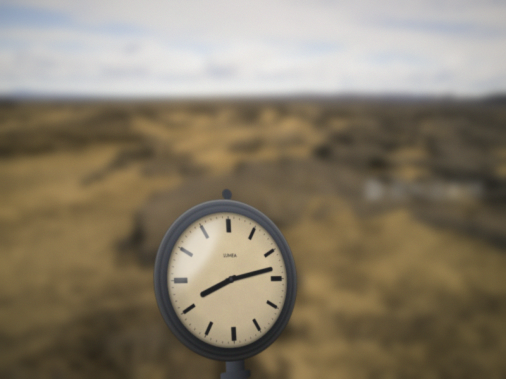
{"hour": 8, "minute": 13}
